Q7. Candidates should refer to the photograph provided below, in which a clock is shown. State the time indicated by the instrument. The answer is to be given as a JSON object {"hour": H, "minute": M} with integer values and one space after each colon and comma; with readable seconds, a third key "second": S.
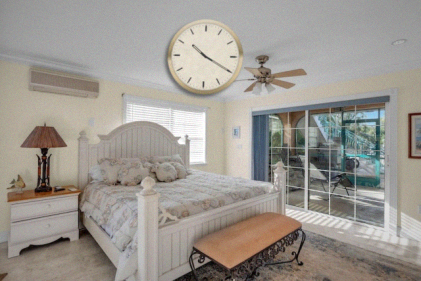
{"hour": 10, "minute": 20}
